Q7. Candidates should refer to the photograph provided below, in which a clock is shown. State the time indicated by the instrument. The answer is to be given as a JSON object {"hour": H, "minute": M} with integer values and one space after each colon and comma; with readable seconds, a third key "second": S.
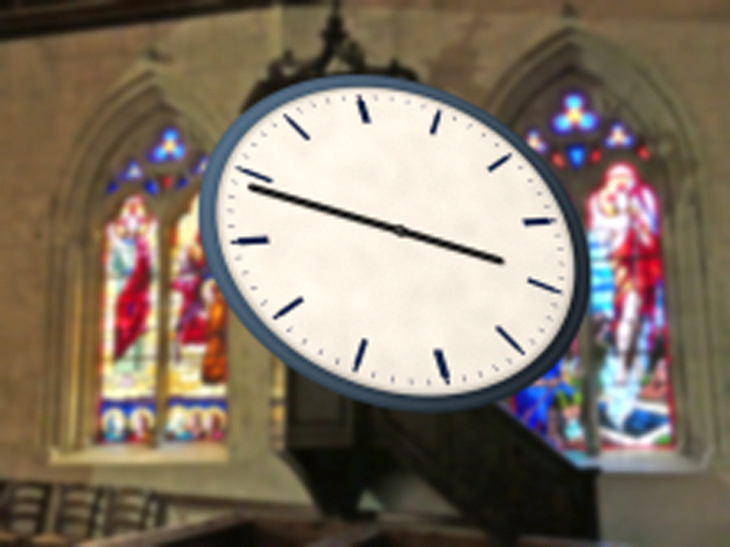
{"hour": 3, "minute": 49}
